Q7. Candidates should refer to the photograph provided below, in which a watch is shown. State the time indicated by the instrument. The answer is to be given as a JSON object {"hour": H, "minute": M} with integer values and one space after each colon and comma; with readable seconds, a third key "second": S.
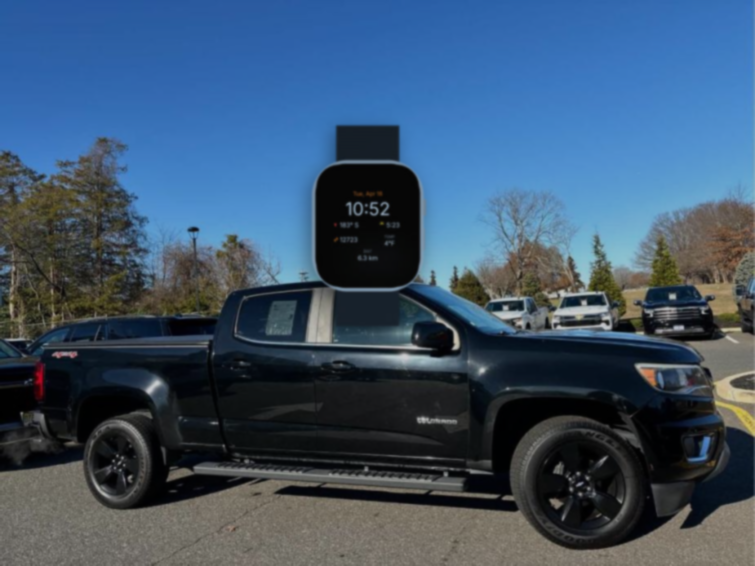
{"hour": 10, "minute": 52}
